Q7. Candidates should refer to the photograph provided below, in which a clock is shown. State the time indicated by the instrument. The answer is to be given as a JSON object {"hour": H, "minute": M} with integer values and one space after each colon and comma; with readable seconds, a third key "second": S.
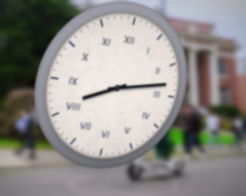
{"hour": 8, "minute": 13}
